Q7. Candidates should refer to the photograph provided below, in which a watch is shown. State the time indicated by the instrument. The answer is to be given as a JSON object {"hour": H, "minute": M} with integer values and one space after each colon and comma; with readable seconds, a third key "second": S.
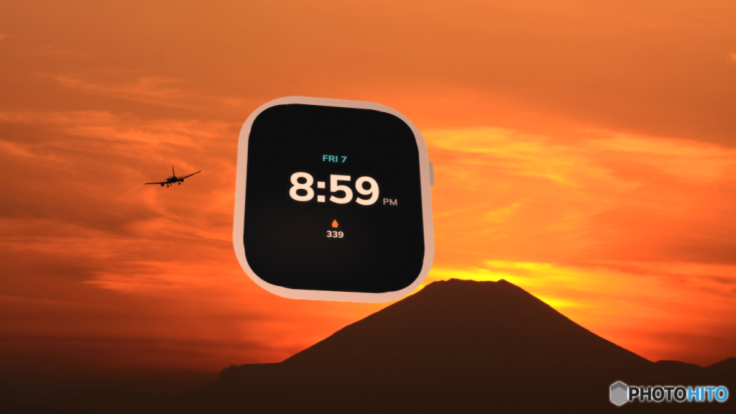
{"hour": 8, "minute": 59}
